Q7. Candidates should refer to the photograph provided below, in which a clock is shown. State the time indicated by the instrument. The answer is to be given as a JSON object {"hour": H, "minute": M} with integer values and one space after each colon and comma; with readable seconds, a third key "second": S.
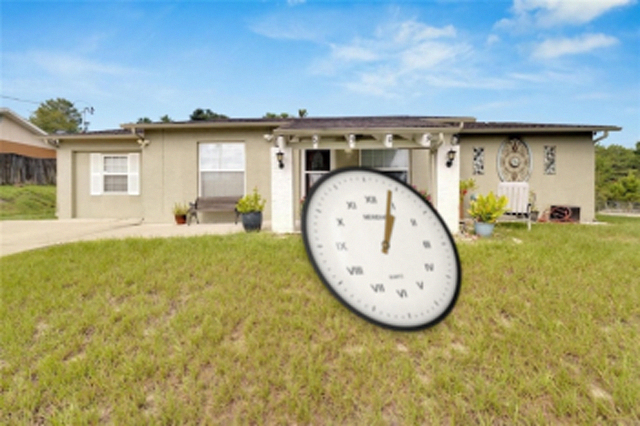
{"hour": 1, "minute": 4}
